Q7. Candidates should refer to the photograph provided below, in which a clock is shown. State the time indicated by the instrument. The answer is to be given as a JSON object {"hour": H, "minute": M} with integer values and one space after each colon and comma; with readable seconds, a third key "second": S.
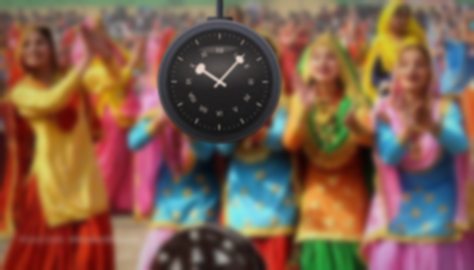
{"hour": 10, "minute": 7}
